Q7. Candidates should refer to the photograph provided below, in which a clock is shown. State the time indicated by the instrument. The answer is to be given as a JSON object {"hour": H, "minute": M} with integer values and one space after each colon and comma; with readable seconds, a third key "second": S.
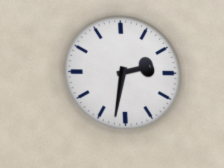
{"hour": 2, "minute": 32}
